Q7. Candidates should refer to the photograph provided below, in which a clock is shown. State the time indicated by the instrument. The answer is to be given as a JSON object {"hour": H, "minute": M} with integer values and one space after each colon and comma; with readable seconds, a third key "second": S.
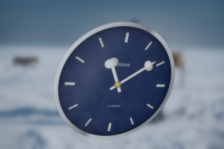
{"hour": 11, "minute": 9}
